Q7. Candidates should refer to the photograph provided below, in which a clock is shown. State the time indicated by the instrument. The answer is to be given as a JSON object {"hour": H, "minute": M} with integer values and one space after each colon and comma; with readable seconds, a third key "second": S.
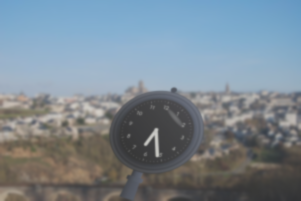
{"hour": 6, "minute": 26}
